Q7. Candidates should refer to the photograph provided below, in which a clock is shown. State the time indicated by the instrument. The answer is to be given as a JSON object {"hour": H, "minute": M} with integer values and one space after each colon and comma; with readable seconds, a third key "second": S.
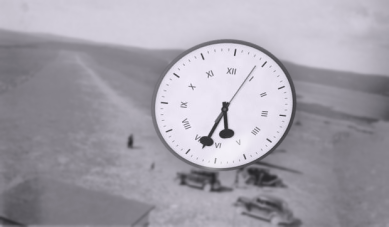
{"hour": 5, "minute": 33, "second": 4}
